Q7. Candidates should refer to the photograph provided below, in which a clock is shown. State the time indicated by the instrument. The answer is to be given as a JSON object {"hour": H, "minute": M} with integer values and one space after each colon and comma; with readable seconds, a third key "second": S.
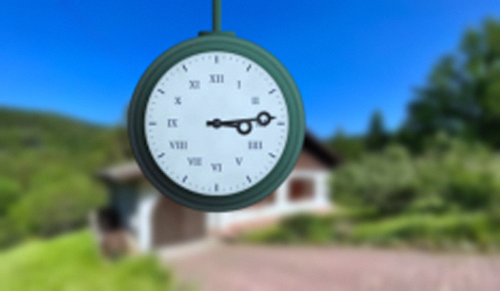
{"hour": 3, "minute": 14}
